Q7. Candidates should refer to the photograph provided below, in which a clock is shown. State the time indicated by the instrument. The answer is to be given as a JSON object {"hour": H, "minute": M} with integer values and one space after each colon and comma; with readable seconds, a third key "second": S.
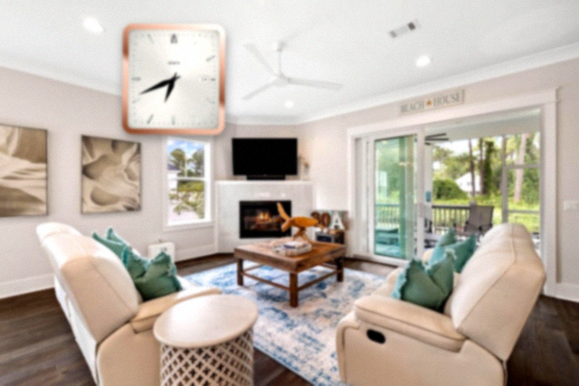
{"hour": 6, "minute": 41}
